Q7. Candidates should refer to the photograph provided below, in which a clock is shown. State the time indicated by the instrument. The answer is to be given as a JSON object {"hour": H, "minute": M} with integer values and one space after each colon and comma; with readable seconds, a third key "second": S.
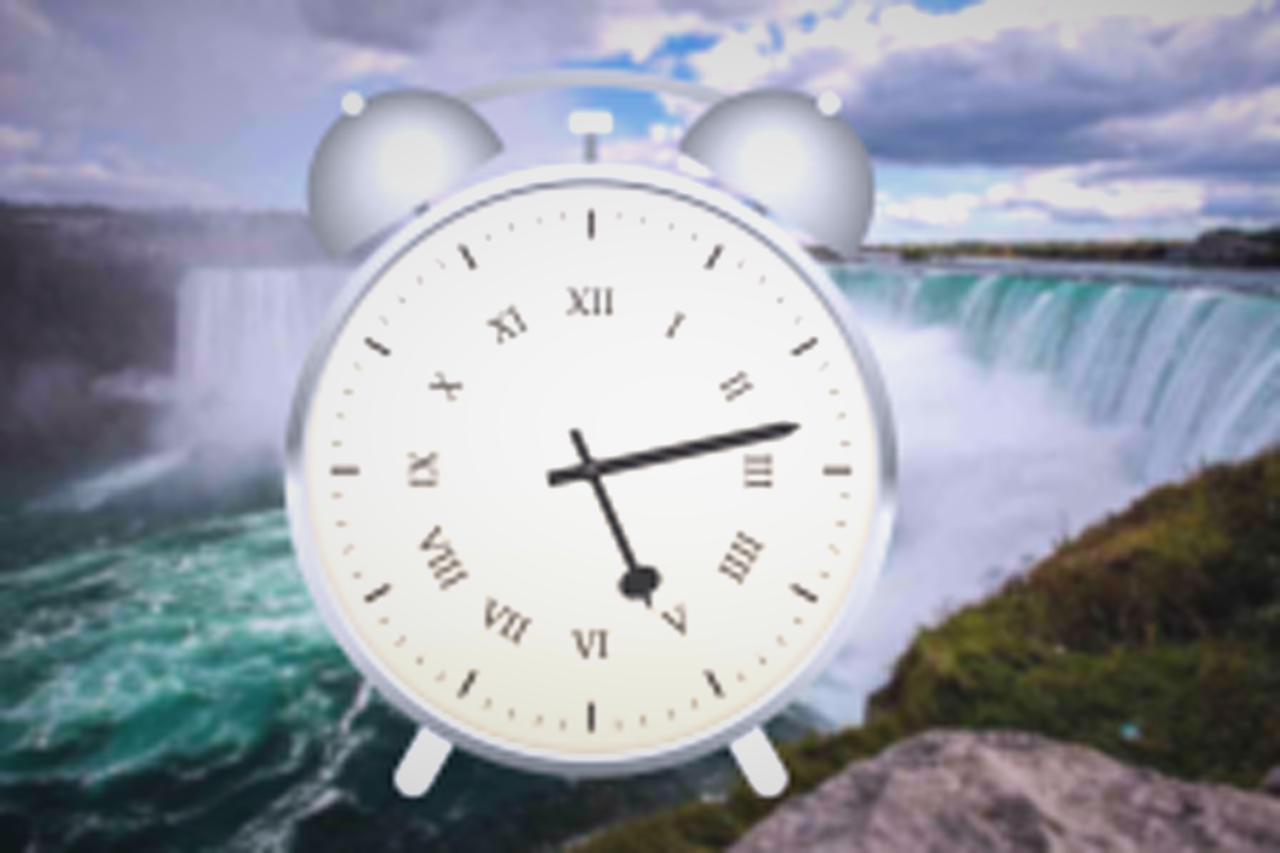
{"hour": 5, "minute": 13}
